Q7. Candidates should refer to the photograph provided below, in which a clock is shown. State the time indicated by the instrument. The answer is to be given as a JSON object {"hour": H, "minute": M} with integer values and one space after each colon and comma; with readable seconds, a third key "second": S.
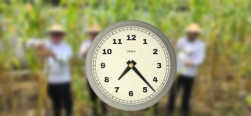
{"hour": 7, "minute": 23}
